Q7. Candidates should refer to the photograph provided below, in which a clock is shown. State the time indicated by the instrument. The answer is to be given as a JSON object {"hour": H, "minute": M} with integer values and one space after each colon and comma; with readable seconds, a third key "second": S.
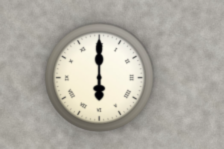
{"hour": 6, "minute": 0}
